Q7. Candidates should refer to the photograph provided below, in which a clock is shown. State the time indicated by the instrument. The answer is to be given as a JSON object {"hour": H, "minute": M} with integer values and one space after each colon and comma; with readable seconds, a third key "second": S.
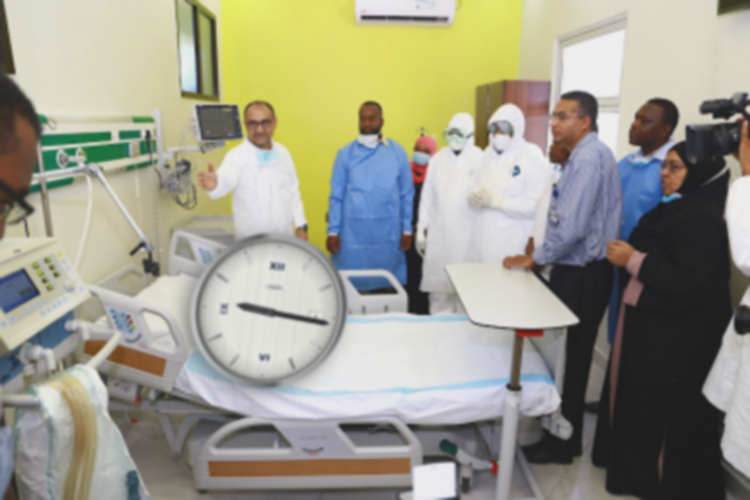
{"hour": 9, "minute": 16}
